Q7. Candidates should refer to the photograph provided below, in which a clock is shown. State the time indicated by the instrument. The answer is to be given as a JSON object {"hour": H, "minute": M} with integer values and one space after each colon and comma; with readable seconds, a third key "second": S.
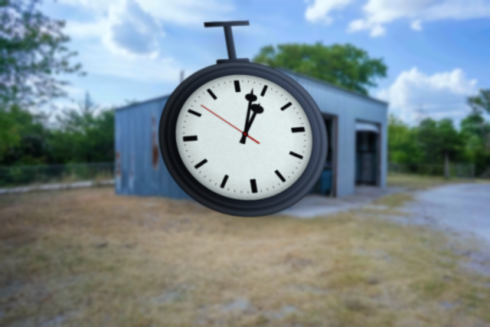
{"hour": 1, "minute": 2, "second": 52}
